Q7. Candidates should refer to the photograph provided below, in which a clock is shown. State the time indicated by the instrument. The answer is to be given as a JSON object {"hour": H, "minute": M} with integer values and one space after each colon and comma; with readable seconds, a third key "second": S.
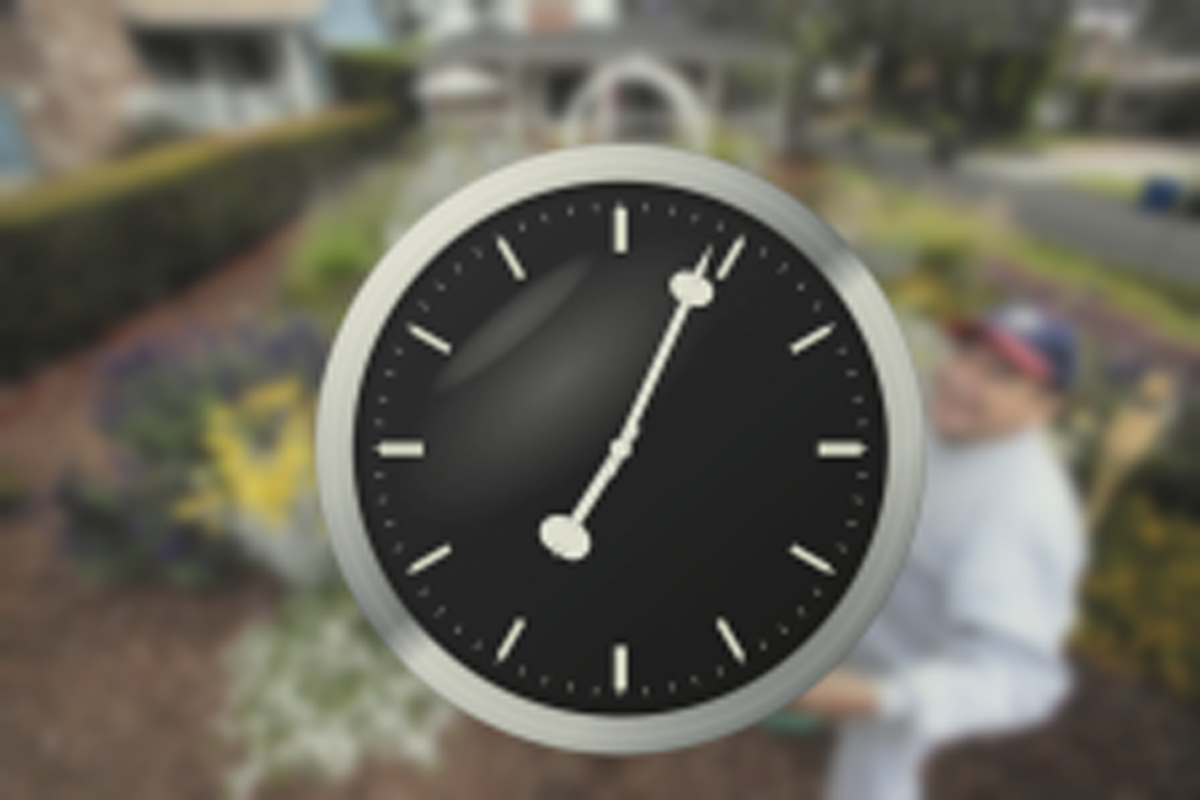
{"hour": 7, "minute": 4}
